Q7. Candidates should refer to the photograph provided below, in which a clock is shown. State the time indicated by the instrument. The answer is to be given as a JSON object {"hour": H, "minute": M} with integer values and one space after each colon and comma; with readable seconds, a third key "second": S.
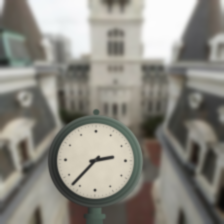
{"hour": 2, "minute": 37}
